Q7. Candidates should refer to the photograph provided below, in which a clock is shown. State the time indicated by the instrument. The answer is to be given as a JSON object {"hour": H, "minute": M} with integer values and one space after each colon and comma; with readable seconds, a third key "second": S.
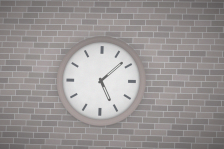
{"hour": 5, "minute": 8}
